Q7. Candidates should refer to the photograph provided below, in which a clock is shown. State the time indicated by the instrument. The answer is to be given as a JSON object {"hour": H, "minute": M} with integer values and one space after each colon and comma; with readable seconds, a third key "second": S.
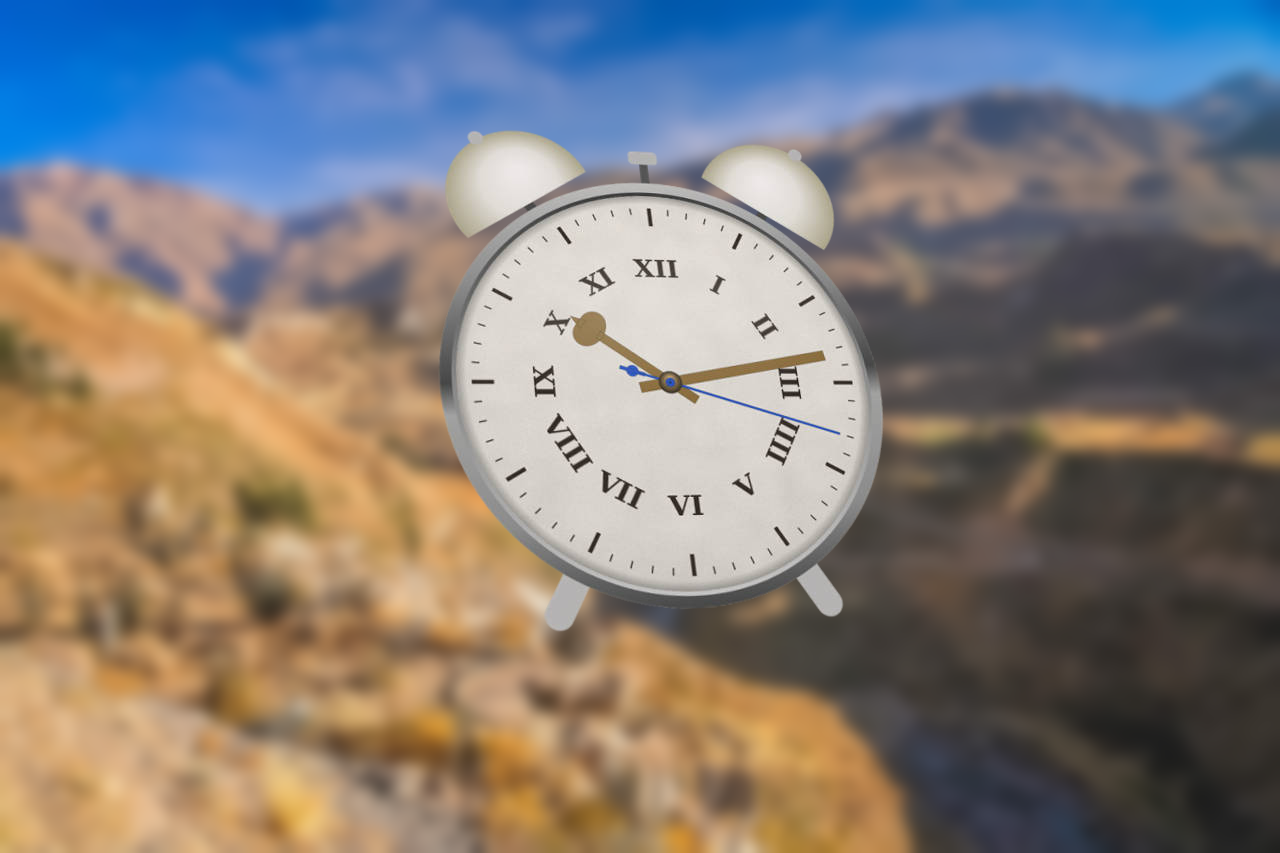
{"hour": 10, "minute": 13, "second": 18}
